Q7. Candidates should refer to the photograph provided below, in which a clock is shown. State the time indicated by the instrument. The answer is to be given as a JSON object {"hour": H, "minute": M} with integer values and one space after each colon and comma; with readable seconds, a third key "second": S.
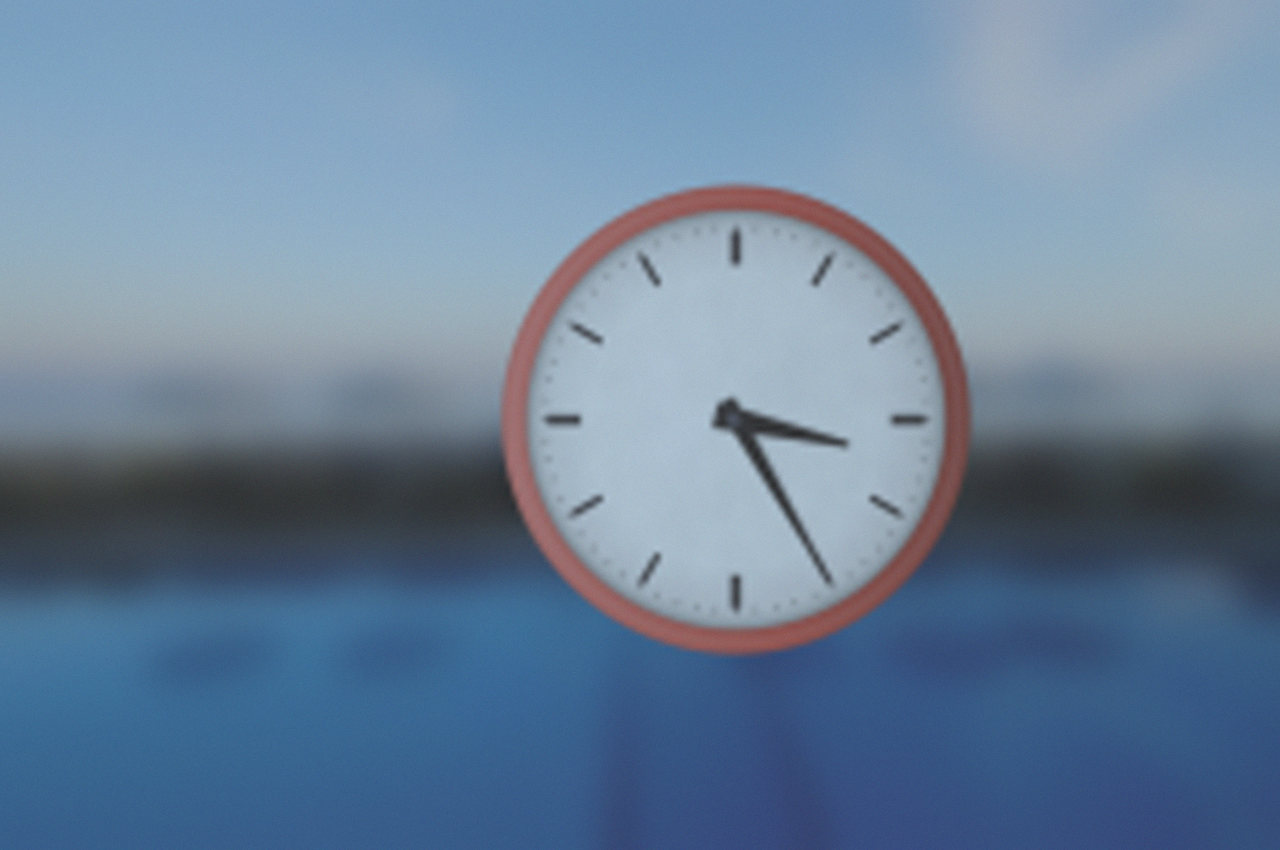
{"hour": 3, "minute": 25}
